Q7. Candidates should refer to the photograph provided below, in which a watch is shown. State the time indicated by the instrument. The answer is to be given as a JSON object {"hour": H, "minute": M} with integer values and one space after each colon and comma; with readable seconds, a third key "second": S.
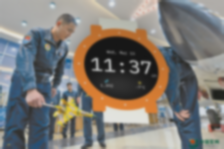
{"hour": 11, "minute": 37}
